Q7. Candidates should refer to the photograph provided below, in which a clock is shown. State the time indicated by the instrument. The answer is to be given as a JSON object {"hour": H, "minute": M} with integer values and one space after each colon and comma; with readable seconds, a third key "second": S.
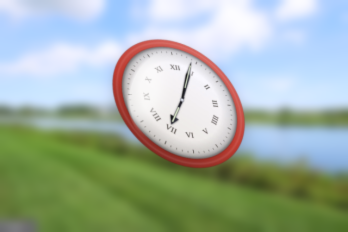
{"hour": 7, "minute": 4}
